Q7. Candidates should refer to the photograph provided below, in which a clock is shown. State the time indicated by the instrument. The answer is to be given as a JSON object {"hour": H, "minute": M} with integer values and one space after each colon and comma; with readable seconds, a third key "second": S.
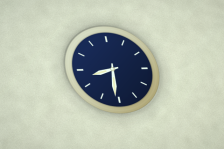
{"hour": 8, "minute": 31}
